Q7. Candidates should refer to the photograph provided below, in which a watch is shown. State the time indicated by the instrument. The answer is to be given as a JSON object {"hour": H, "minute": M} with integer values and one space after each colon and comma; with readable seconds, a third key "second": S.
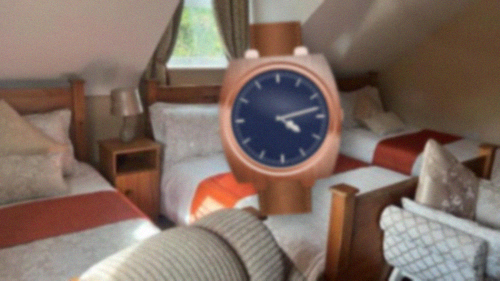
{"hour": 4, "minute": 13}
